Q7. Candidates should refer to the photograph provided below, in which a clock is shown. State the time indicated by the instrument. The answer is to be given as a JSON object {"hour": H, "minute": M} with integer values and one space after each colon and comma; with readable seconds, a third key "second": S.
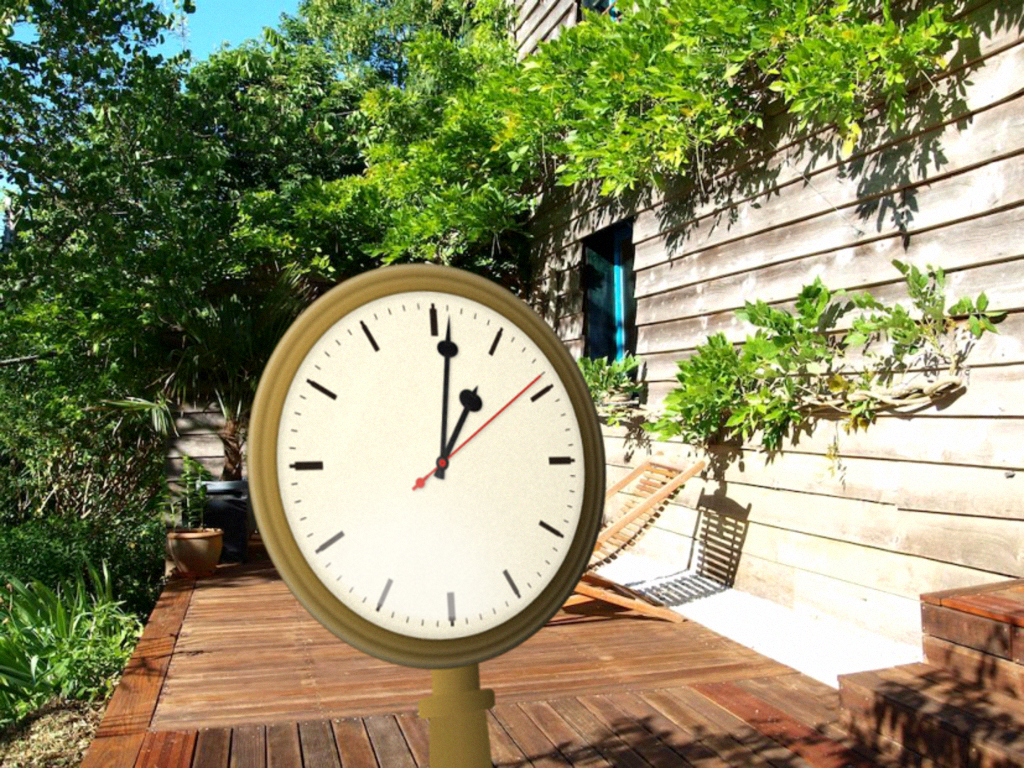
{"hour": 1, "minute": 1, "second": 9}
